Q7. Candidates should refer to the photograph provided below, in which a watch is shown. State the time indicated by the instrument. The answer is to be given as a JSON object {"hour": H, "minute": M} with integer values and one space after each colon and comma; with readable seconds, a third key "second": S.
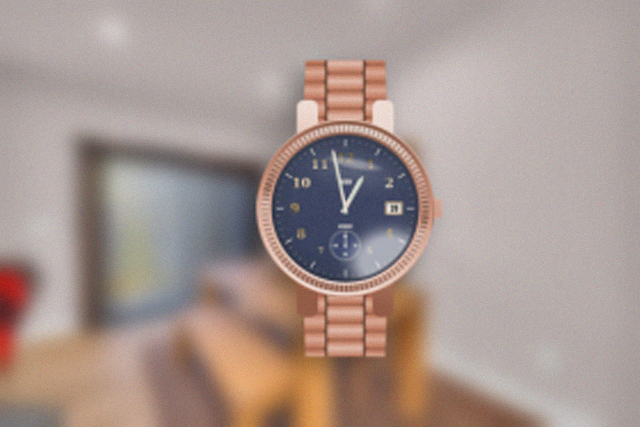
{"hour": 12, "minute": 58}
